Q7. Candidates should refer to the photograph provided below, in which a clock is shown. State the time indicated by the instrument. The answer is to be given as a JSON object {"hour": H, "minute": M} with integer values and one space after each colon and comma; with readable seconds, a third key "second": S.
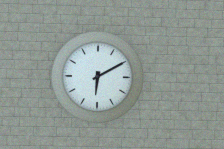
{"hour": 6, "minute": 10}
